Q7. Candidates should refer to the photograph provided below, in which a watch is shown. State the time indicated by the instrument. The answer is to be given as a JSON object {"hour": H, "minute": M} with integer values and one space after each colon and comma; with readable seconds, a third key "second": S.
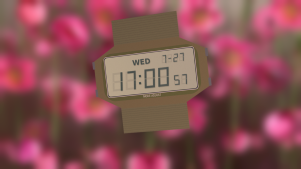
{"hour": 17, "minute": 0, "second": 57}
